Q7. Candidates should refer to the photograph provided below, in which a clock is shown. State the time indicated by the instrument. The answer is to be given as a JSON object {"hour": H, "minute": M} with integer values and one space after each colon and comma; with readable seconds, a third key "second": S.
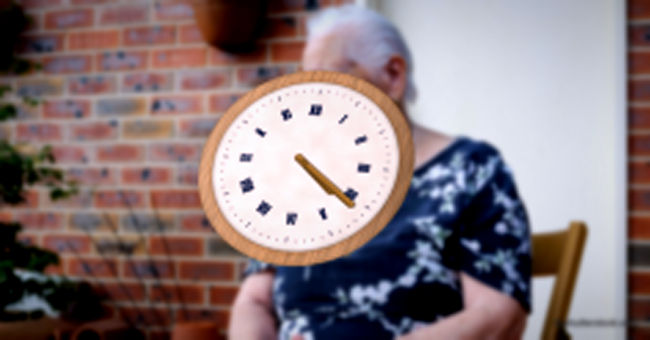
{"hour": 4, "minute": 21}
